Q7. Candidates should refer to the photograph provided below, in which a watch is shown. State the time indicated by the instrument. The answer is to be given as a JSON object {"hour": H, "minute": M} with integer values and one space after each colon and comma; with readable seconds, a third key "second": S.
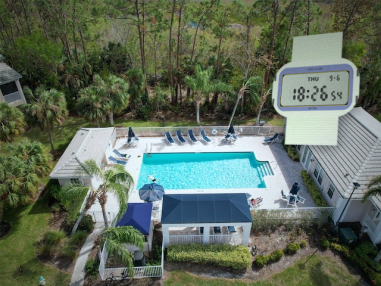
{"hour": 18, "minute": 26, "second": 54}
